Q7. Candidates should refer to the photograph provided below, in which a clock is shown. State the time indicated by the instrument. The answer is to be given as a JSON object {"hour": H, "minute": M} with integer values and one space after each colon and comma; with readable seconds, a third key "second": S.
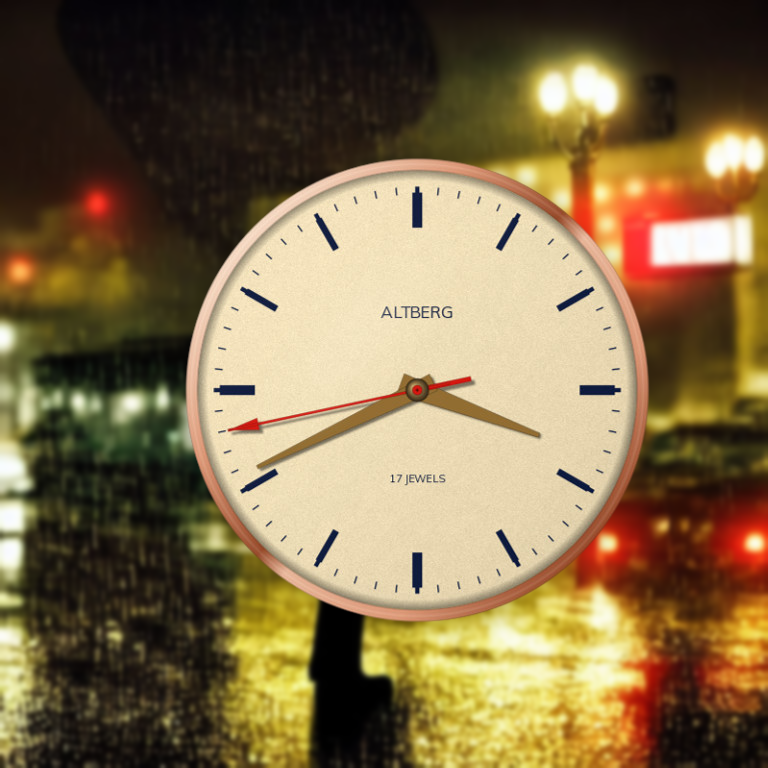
{"hour": 3, "minute": 40, "second": 43}
